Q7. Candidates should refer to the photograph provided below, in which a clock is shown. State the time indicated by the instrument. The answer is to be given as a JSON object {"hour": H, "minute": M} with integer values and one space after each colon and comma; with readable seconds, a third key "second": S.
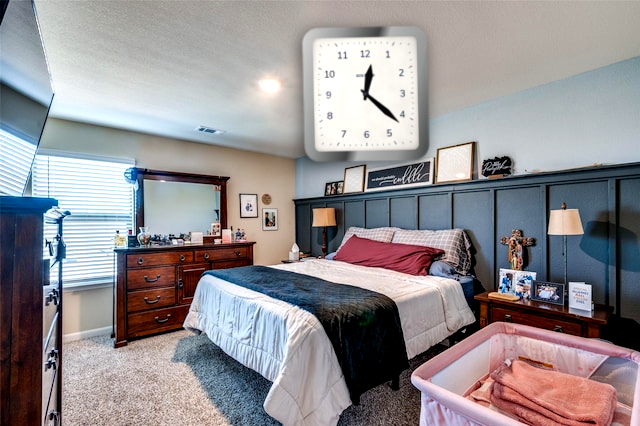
{"hour": 12, "minute": 22}
